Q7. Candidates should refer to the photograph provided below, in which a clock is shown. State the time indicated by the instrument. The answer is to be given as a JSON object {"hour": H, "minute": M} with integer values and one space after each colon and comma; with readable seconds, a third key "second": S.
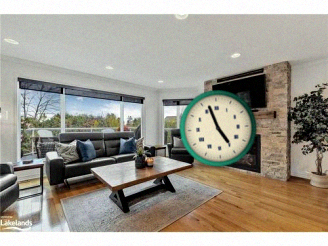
{"hour": 4, "minute": 57}
